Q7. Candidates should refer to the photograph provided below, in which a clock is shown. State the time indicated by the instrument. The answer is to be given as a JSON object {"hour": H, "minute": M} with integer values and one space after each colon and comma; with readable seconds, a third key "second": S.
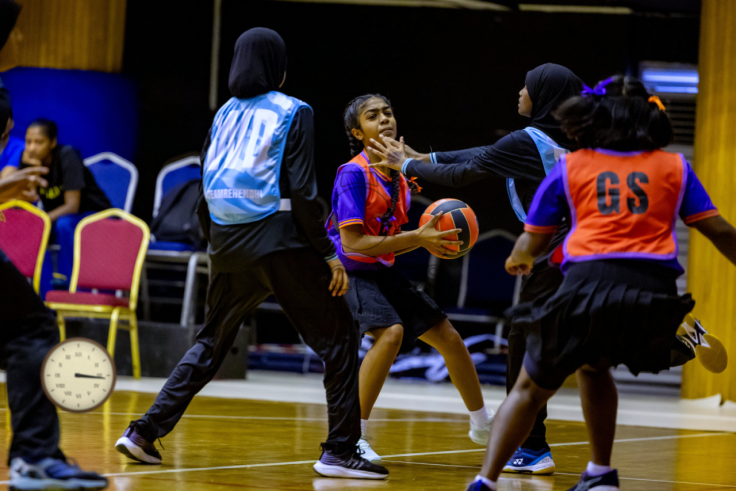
{"hour": 3, "minute": 16}
